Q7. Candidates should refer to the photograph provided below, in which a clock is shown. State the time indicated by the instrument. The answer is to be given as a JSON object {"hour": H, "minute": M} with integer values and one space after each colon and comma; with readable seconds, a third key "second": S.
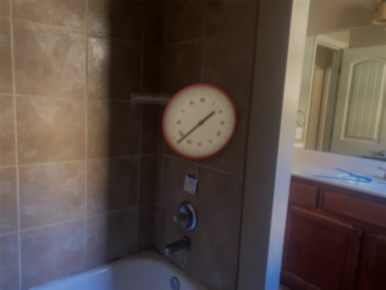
{"hour": 1, "minute": 38}
